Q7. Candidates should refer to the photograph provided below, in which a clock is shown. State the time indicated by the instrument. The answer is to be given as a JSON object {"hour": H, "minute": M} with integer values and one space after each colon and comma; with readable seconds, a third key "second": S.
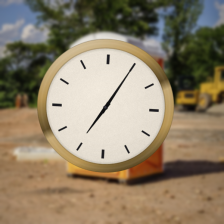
{"hour": 7, "minute": 5}
